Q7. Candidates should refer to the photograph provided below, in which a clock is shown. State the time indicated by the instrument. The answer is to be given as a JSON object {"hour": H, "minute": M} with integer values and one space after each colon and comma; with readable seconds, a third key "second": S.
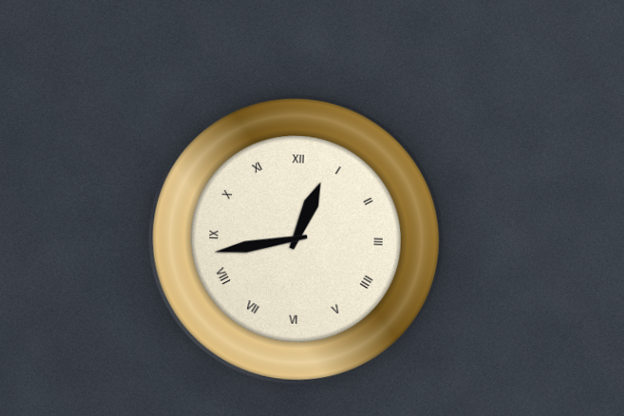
{"hour": 12, "minute": 43}
